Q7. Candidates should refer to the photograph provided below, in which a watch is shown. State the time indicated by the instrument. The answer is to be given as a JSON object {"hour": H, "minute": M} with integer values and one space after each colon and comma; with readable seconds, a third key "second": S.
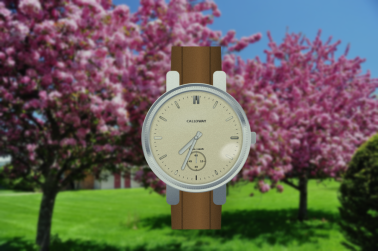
{"hour": 7, "minute": 34}
